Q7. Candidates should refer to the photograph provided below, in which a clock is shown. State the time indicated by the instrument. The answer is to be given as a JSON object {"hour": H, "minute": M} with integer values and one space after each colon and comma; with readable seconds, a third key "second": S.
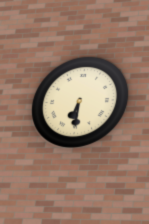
{"hour": 6, "minute": 30}
